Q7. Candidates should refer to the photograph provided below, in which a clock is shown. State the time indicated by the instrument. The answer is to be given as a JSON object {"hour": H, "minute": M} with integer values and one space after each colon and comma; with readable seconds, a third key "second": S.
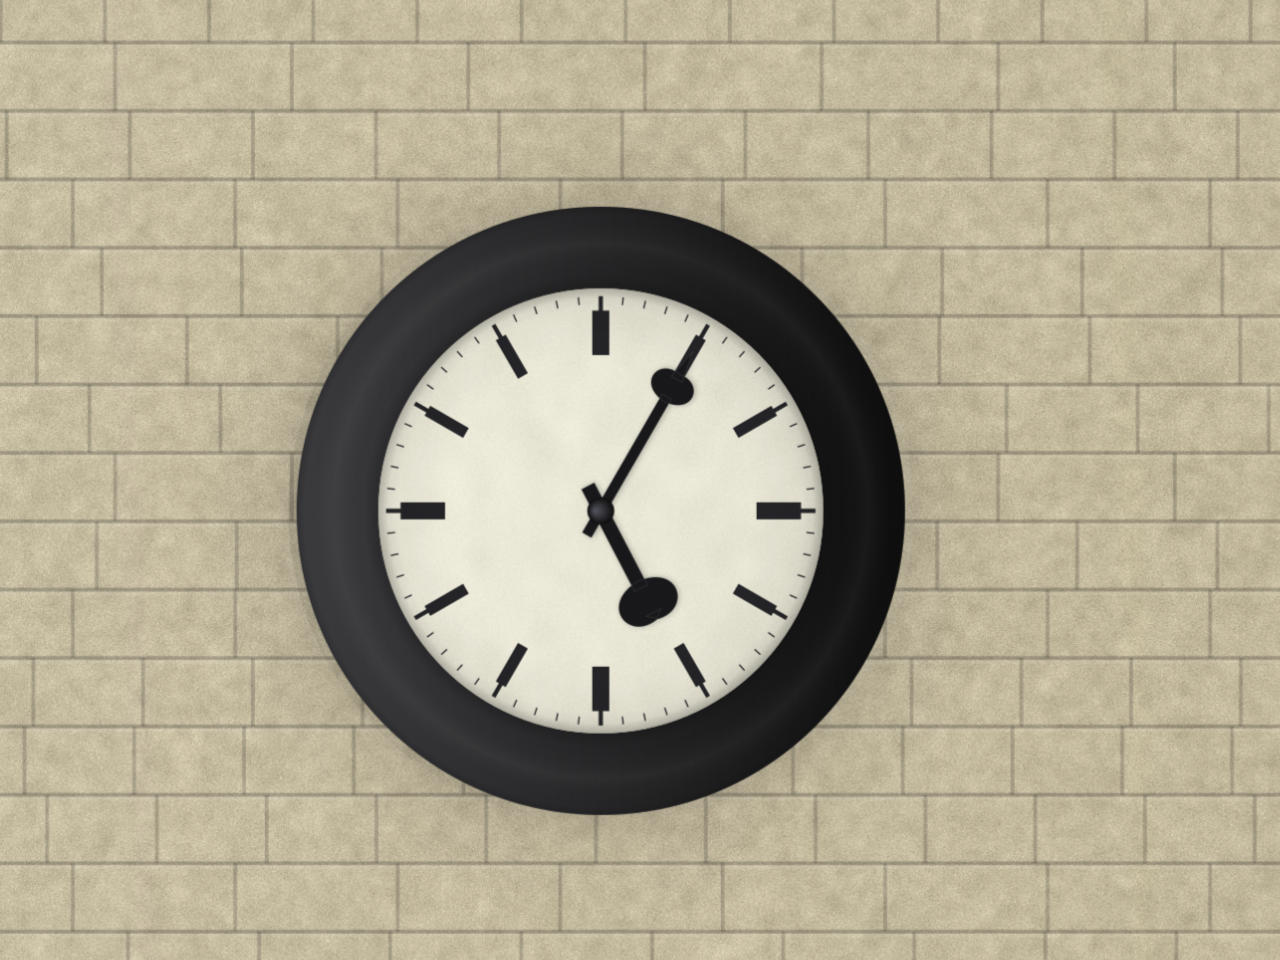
{"hour": 5, "minute": 5}
